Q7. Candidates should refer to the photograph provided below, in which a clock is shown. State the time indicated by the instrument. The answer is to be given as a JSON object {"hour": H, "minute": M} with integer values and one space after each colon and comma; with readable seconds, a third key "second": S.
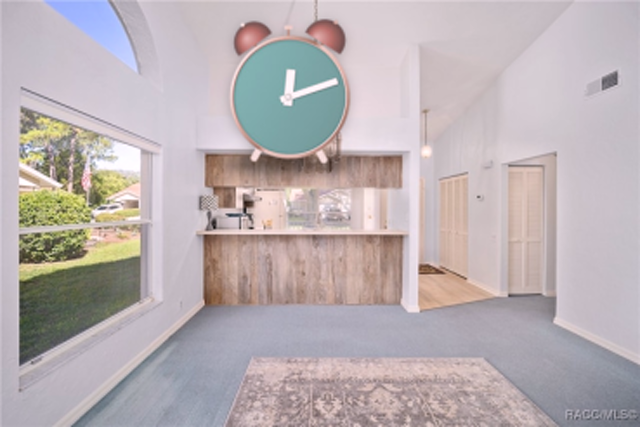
{"hour": 12, "minute": 12}
